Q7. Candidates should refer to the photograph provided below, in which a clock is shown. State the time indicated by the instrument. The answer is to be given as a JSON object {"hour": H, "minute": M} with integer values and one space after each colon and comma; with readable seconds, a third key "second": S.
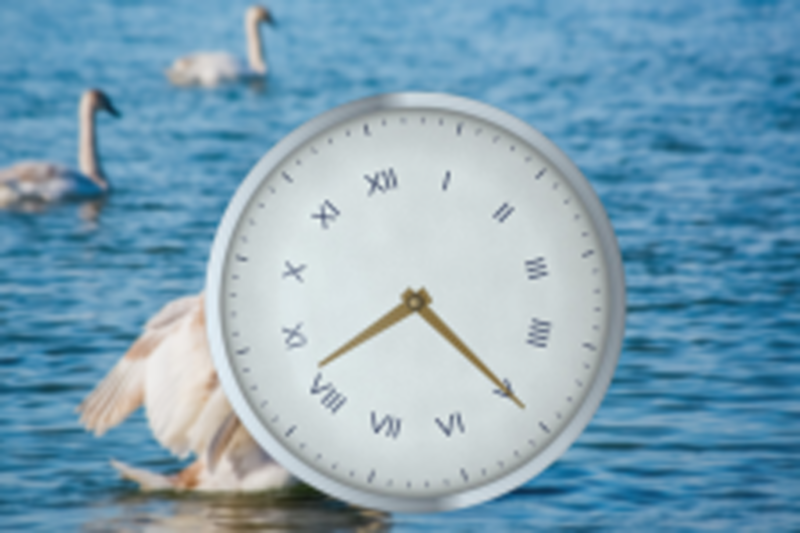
{"hour": 8, "minute": 25}
